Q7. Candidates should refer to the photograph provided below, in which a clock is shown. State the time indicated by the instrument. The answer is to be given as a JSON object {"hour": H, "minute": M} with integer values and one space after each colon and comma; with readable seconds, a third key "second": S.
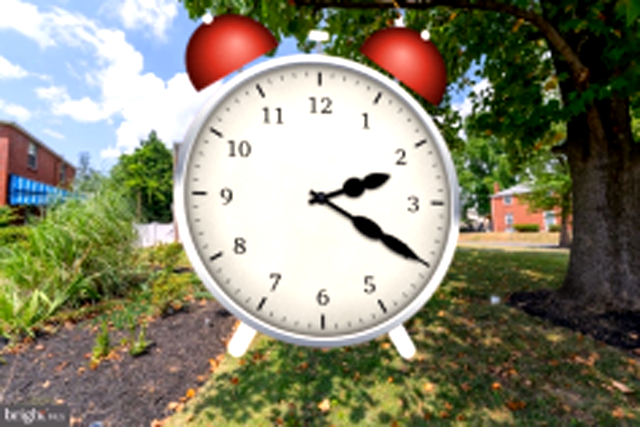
{"hour": 2, "minute": 20}
